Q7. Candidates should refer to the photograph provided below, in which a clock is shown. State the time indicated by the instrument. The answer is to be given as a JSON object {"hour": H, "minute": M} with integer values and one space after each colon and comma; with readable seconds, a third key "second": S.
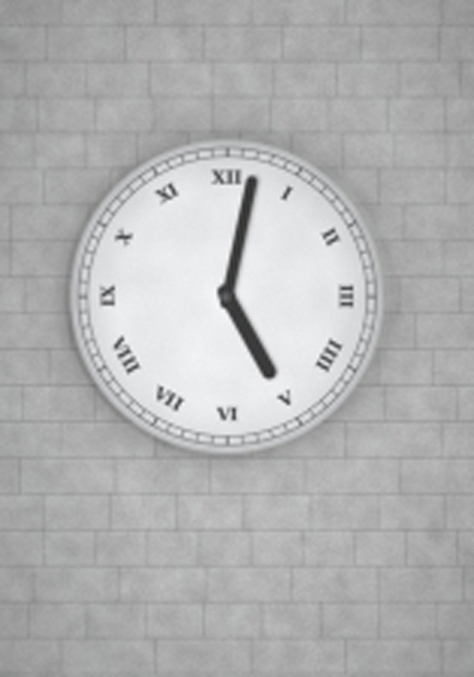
{"hour": 5, "minute": 2}
